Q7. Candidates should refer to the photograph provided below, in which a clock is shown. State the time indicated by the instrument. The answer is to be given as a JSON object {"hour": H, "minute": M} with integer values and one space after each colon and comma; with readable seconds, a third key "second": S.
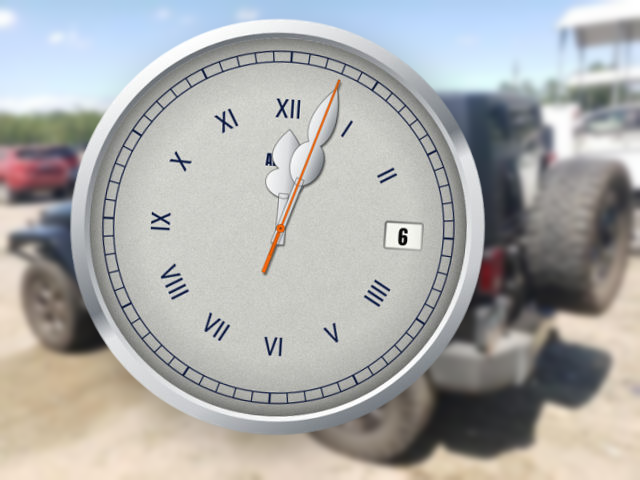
{"hour": 12, "minute": 3, "second": 3}
